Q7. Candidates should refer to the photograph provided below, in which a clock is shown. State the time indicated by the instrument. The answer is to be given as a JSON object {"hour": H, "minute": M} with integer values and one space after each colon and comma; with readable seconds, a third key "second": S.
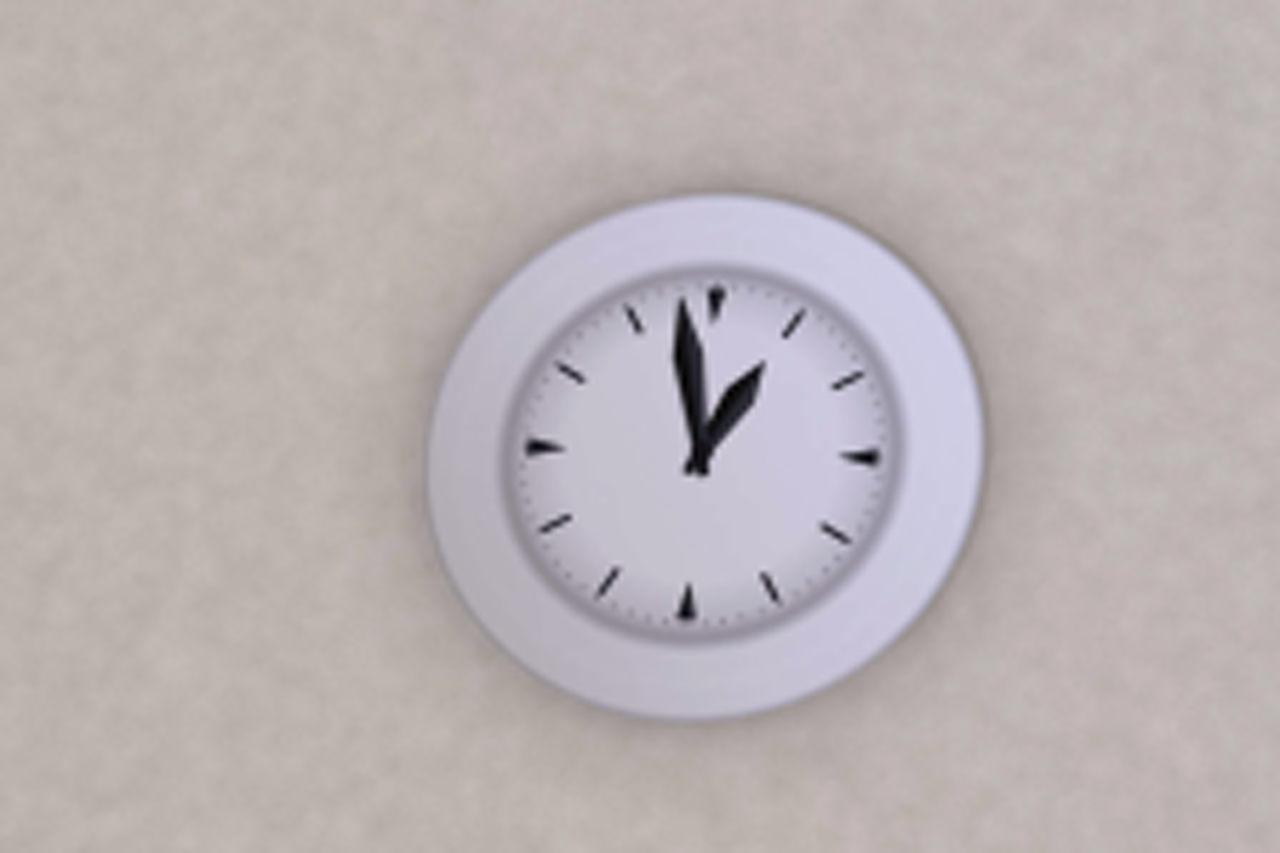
{"hour": 12, "minute": 58}
